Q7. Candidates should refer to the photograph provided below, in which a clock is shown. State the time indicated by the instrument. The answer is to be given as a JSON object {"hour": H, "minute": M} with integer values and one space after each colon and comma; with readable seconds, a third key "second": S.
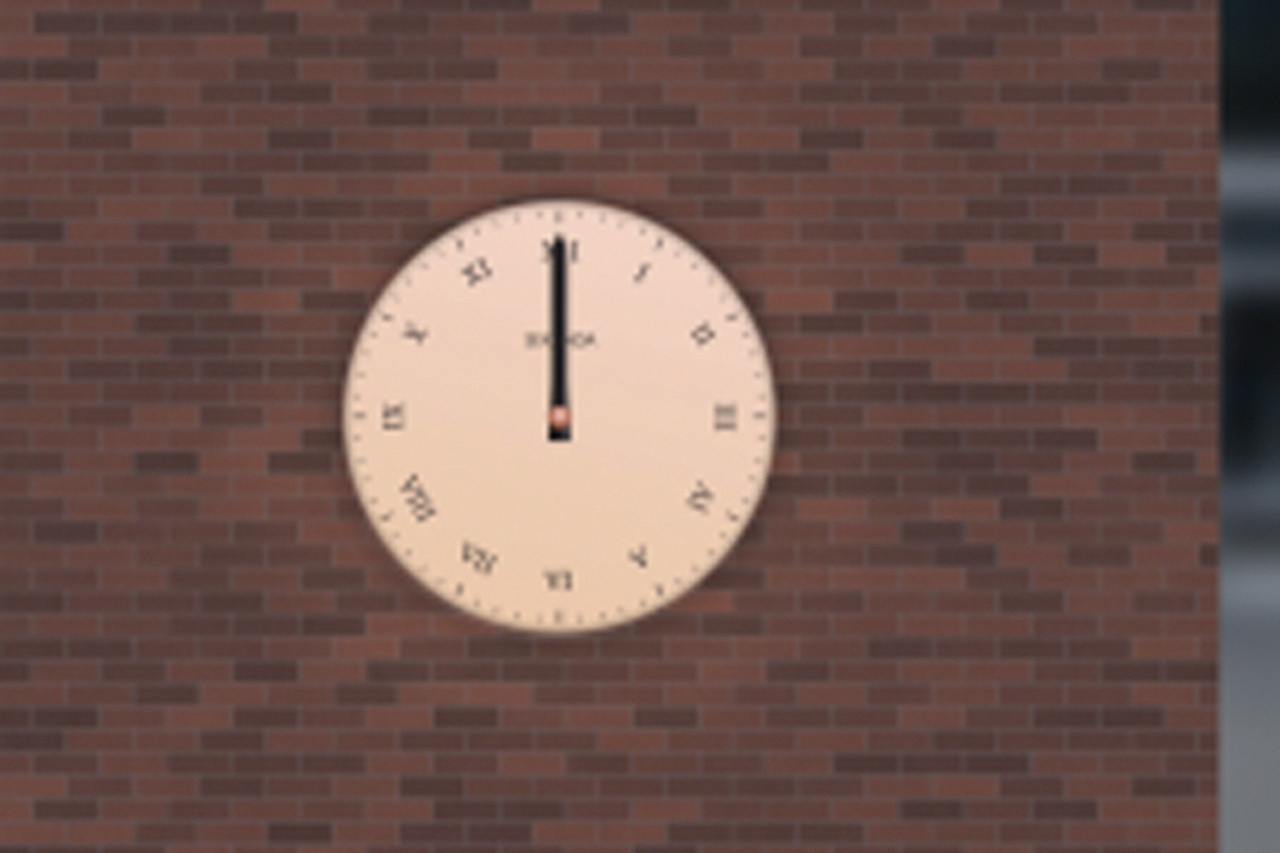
{"hour": 12, "minute": 0}
